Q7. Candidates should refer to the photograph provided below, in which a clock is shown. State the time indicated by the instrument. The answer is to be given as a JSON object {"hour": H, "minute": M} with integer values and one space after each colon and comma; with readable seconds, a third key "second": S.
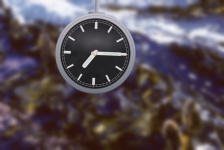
{"hour": 7, "minute": 15}
